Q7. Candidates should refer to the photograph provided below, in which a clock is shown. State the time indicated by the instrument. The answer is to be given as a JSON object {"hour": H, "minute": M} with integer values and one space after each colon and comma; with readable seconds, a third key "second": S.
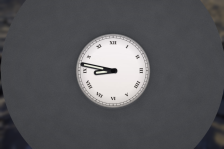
{"hour": 8, "minute": 47}
